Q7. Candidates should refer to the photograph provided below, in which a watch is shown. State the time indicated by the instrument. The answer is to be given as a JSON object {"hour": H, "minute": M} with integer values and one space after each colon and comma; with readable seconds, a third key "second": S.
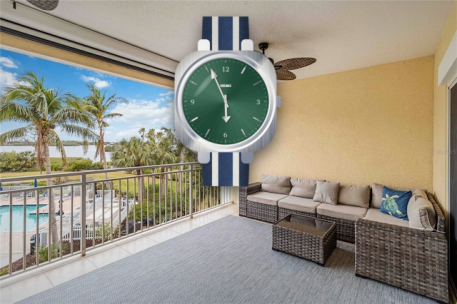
{"hour": 5, "minute": 56}
